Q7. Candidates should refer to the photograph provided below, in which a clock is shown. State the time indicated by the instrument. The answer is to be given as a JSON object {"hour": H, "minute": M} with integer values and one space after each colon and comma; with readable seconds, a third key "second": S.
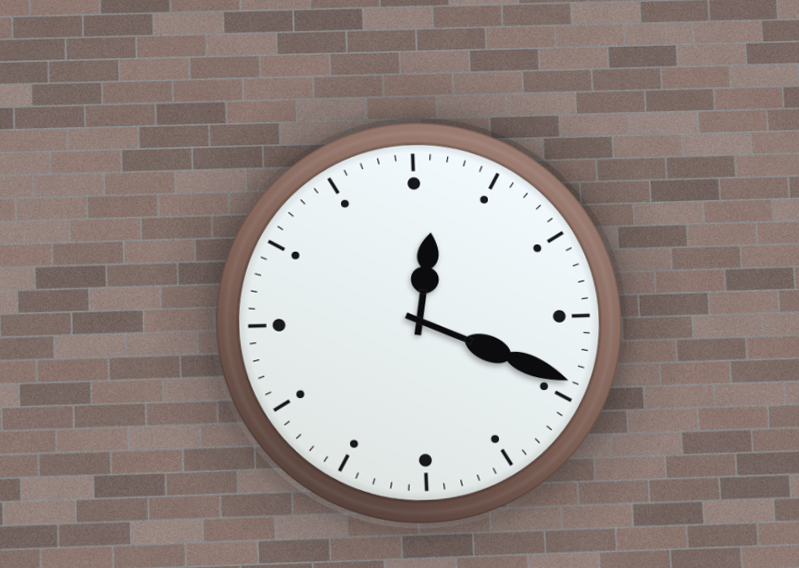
{"hour": 12, "minute": 19}
